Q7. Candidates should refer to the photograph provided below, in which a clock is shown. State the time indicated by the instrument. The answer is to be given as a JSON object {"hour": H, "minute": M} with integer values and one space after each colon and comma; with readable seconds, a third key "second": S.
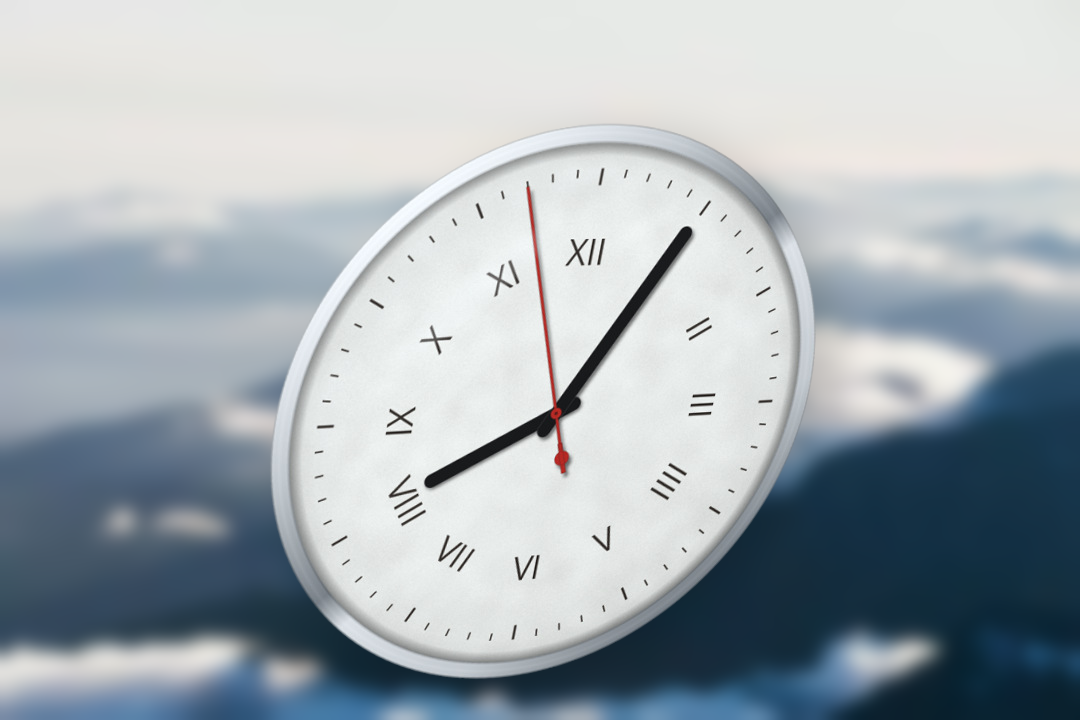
{"hour": 8, "minute": 4, "second": 57}
